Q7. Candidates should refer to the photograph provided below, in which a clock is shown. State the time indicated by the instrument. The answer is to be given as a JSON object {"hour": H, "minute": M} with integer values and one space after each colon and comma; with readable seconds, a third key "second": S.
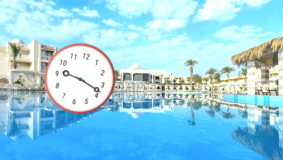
{"hour": 9, "minute": 18}
